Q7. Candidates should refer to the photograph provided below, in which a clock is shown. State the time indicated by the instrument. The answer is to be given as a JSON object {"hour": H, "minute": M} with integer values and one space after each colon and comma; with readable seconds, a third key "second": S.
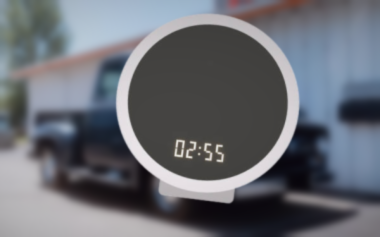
{"hour": 2, "minute": 55}
